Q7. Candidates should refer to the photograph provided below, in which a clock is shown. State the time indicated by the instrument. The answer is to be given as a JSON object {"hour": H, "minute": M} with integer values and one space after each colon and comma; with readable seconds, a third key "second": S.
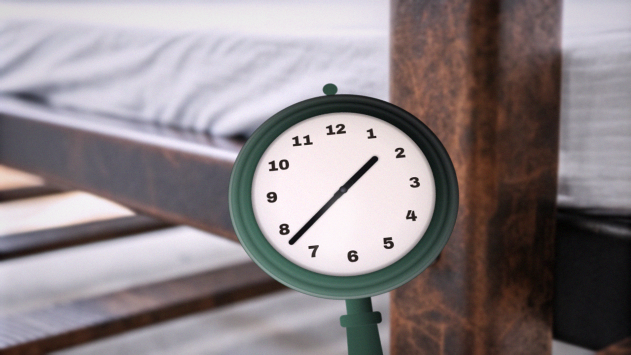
{"hour": 1, "minute": 38}
